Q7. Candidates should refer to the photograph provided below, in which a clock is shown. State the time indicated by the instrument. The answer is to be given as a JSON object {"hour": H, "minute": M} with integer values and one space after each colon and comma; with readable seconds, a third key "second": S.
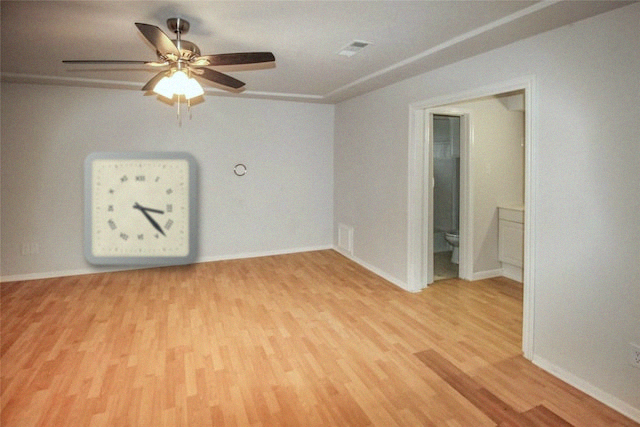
{"hour": 3, "minute": 23}
